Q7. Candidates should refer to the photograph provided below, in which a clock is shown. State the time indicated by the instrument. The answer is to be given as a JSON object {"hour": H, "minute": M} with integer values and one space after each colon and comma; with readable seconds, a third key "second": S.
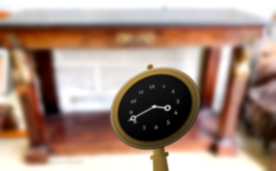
{"hour": 3, "minute": 42}
